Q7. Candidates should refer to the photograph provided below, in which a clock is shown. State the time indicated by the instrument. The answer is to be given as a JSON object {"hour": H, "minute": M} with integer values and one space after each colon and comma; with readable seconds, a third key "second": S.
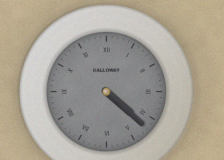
{"hour": 4, "minute": 22}
